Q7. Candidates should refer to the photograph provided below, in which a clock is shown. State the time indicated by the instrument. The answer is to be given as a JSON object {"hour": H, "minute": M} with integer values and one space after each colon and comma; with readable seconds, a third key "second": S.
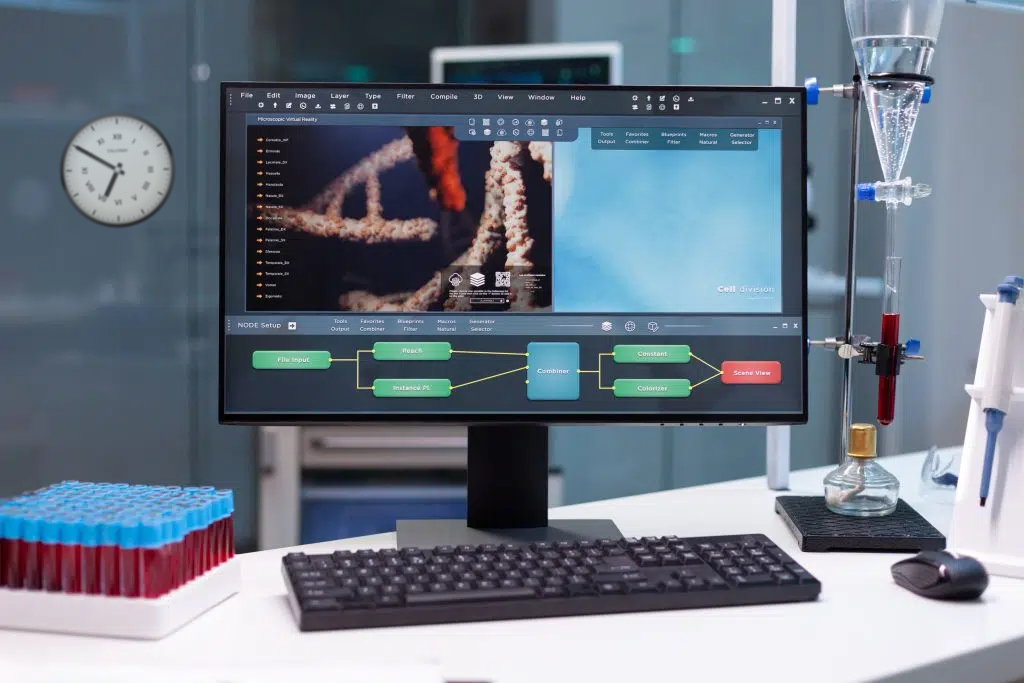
{"hour": 6, "minute": 50}
